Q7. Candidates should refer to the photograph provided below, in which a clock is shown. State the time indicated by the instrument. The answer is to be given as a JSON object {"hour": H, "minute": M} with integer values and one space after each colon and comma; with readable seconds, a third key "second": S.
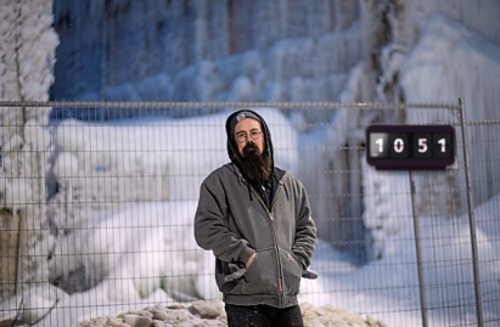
{"hour": 10, "minute": 51}
